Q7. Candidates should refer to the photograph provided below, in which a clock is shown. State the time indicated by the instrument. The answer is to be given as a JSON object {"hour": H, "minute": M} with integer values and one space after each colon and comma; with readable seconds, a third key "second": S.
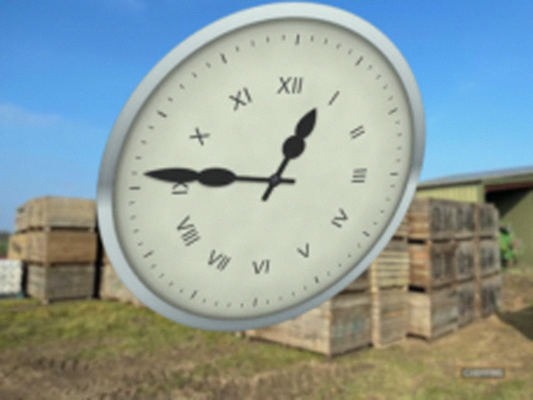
{"hour": 12, "minute": 46}
